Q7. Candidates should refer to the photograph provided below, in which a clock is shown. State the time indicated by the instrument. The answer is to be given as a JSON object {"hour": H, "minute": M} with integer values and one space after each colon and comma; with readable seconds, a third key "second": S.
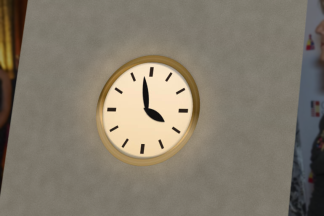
{"hour": 3, "minute": 58}
